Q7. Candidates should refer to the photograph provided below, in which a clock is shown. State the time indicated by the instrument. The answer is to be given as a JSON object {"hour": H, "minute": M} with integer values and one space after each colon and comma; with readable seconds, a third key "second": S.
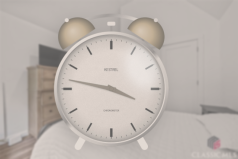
{"hour": 3, "minute": 47}
